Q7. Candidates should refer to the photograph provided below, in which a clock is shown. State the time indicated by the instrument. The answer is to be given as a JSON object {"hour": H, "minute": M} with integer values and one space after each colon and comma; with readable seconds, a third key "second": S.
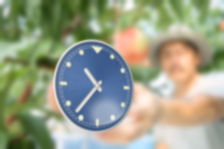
{"hour": 10, "minute": 37}
